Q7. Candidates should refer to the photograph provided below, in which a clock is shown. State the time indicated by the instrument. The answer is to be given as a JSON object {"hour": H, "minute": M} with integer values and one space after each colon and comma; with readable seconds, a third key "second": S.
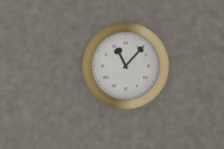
{"hour": 11, "minute": 7}
